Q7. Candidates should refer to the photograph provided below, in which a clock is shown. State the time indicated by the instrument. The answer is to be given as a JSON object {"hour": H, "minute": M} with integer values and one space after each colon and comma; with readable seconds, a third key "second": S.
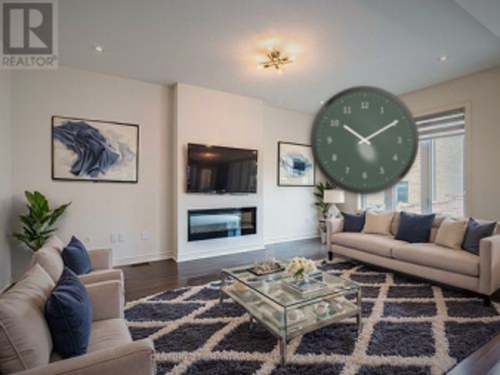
{"hour": 10, "minute": 10}
